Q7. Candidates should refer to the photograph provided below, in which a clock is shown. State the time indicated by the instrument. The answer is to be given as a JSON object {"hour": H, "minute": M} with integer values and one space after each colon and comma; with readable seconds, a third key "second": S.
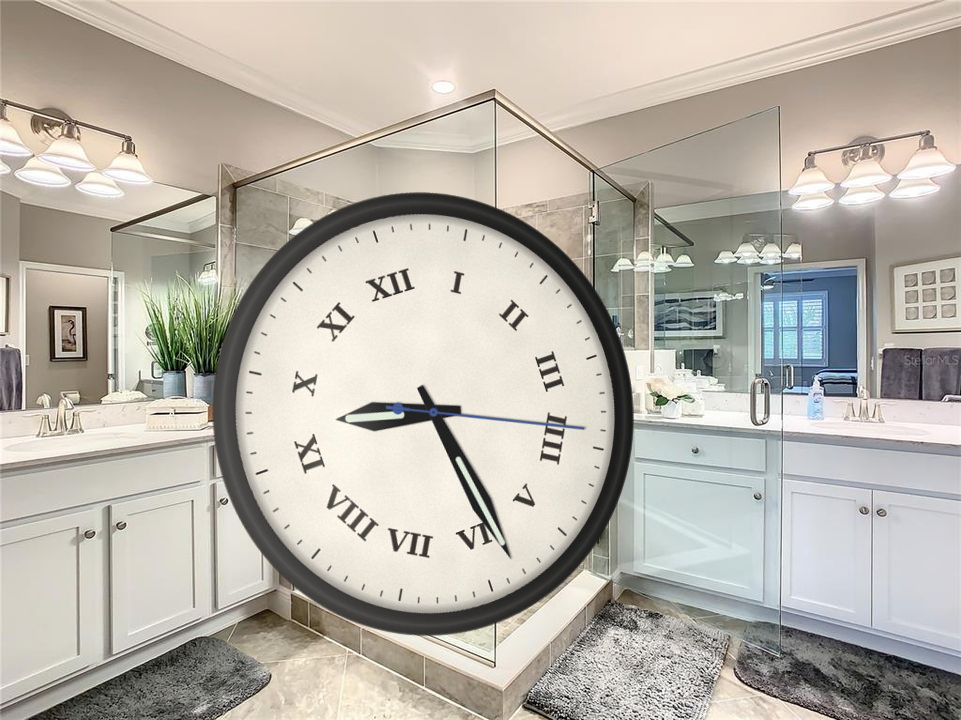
{"hour": 9, "minute": 28, "second": 19}
